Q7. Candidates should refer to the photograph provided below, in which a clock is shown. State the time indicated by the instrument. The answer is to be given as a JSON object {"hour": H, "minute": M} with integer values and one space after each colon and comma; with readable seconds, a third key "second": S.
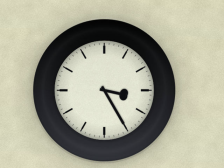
{"hour": 3, "minute": 25}
